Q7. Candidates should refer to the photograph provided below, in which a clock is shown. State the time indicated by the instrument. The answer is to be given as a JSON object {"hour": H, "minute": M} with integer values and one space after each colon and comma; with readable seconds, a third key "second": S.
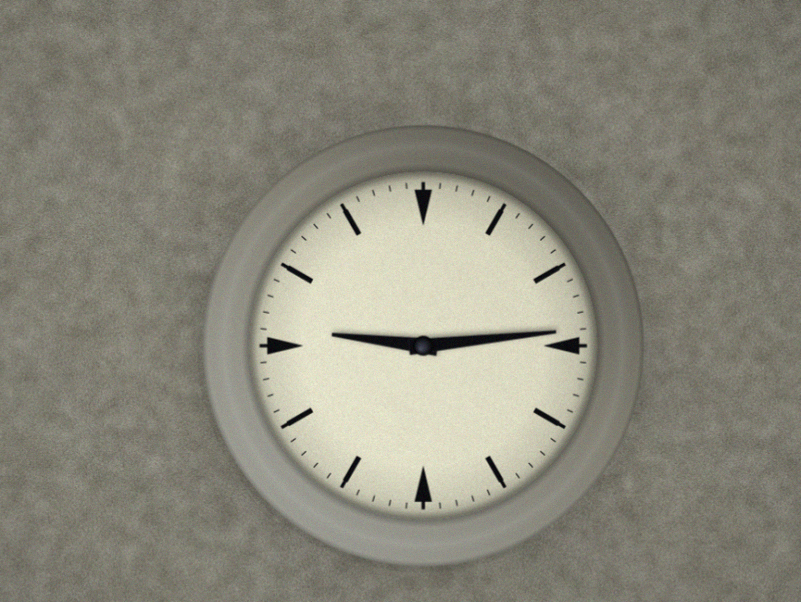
{"hour": 9, "minute": 14}
